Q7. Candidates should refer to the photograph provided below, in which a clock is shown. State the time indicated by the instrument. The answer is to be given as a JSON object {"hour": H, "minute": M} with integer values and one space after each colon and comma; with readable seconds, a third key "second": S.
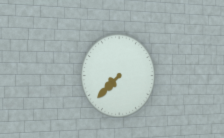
{"hour": 7, "minute": 38}
